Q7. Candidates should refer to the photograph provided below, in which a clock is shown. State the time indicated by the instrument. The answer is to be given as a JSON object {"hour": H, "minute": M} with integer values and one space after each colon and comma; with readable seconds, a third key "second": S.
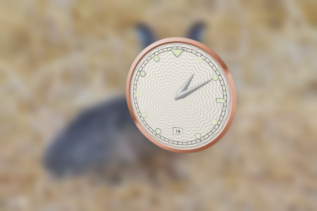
{"hour": 1, "minute": 10}
